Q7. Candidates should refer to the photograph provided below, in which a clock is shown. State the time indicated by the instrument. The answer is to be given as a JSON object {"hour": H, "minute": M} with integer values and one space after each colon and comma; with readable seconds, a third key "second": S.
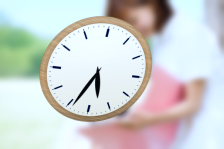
{"hour": 5, "minute": 34}
